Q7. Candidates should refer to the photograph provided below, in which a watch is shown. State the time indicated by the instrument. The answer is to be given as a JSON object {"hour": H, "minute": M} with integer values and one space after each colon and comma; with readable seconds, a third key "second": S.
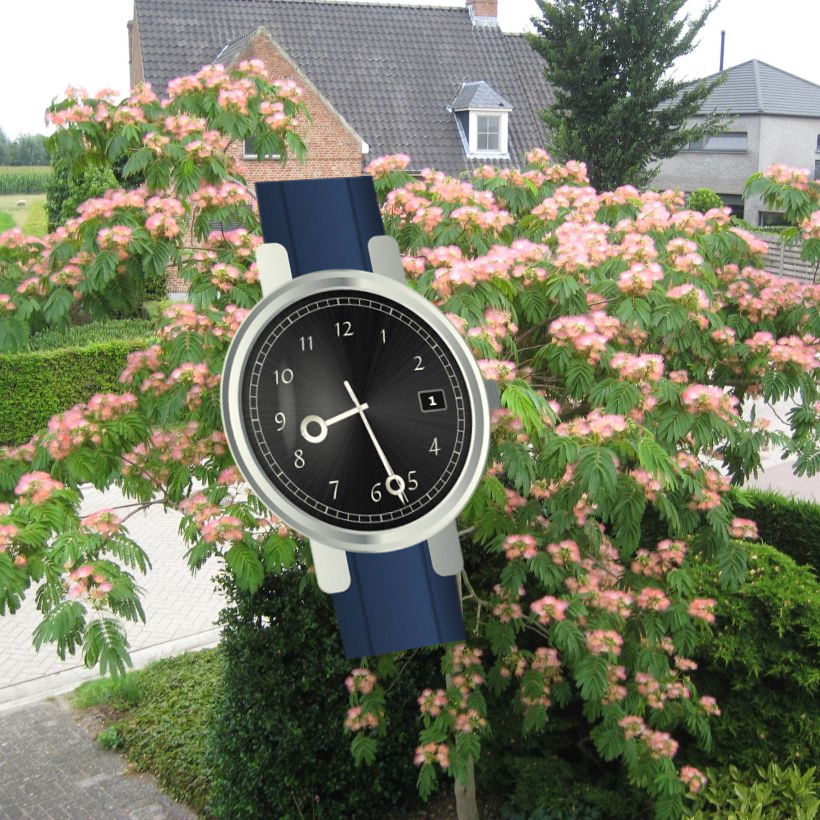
{"hour": 8, "minute": 27, "second": 27}
